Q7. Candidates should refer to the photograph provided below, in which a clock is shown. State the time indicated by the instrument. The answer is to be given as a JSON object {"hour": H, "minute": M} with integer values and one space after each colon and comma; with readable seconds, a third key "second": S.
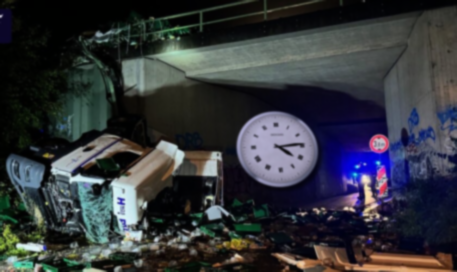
{"hour": 4, "minute": 14}
